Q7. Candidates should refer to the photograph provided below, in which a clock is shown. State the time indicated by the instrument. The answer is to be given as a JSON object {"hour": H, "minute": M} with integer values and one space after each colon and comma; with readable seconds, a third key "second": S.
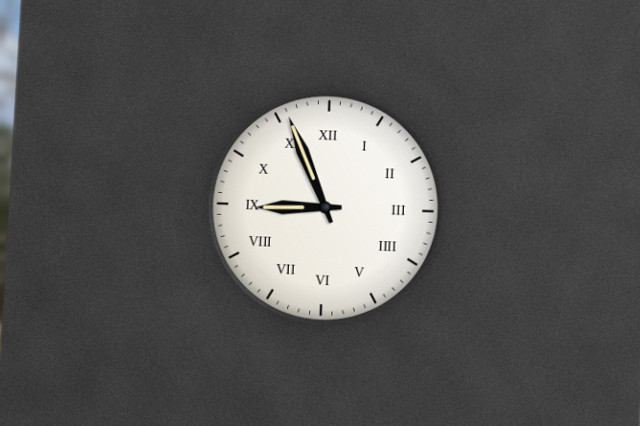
{"hour": 8, "minute": 56}
